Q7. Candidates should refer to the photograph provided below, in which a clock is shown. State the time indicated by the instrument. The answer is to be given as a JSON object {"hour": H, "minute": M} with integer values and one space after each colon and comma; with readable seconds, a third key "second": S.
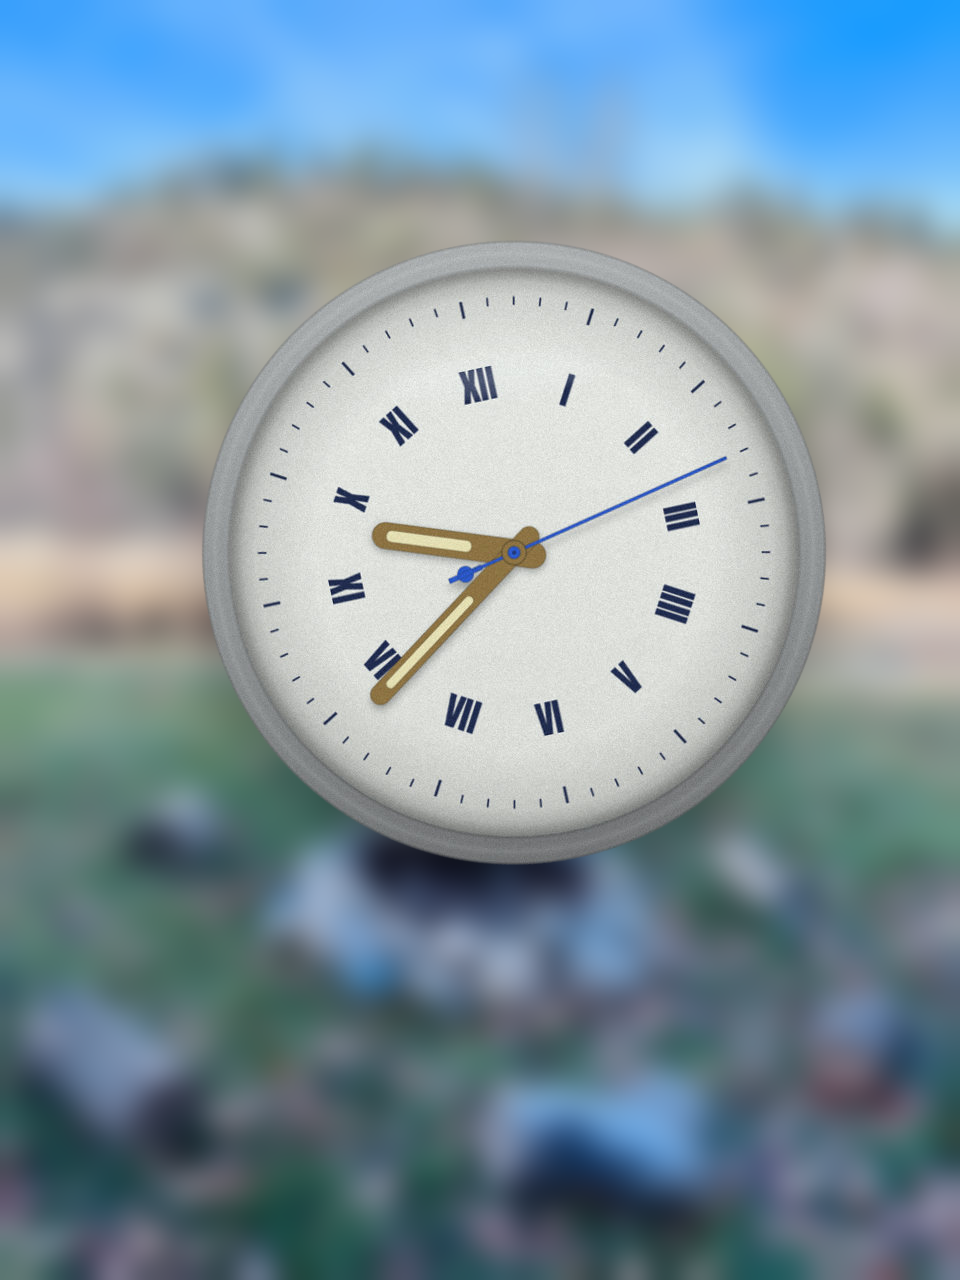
{"hour": 9, "minute": 39, "second": 13}
